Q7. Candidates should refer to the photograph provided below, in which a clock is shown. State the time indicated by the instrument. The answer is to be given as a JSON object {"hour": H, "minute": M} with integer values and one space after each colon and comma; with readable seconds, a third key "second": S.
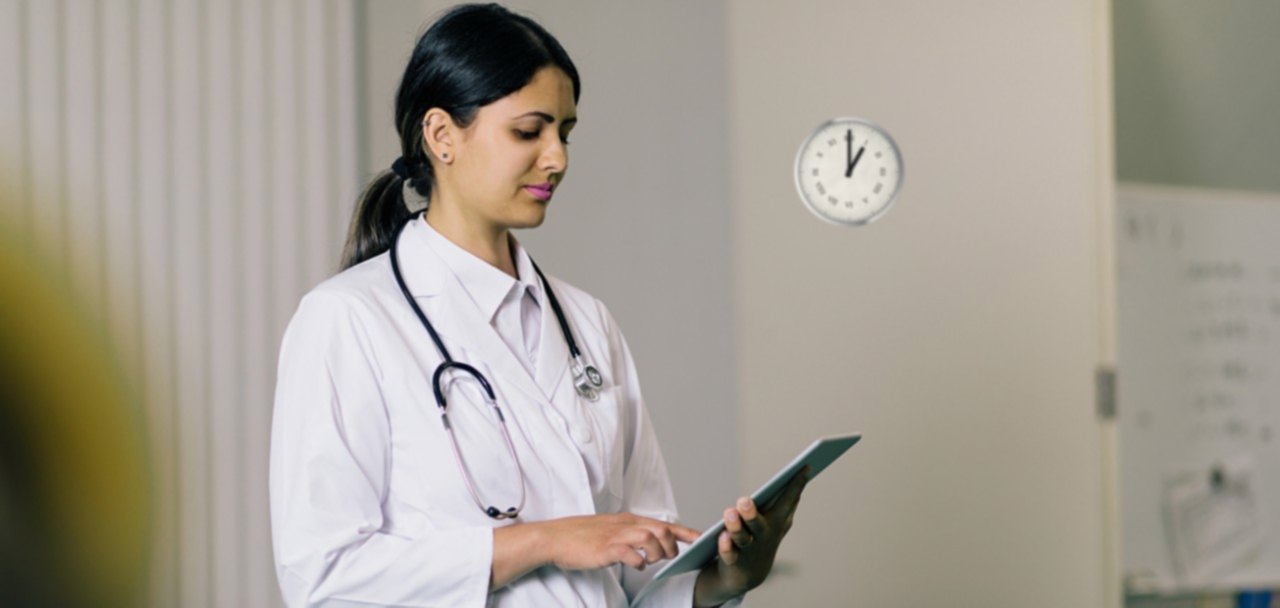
{"hour": 1, "minute": 0}
